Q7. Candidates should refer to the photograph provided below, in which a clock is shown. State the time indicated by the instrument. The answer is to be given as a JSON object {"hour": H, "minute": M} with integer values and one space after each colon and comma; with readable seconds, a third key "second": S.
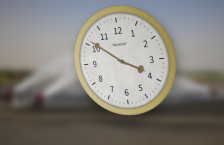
{"hour": 3, "minute": 51}
